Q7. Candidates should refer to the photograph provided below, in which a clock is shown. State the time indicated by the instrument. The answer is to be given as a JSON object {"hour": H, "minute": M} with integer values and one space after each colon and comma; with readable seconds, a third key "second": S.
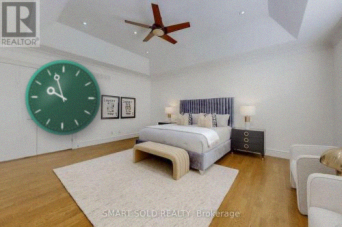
{"hour": 9, "minute": 57}
